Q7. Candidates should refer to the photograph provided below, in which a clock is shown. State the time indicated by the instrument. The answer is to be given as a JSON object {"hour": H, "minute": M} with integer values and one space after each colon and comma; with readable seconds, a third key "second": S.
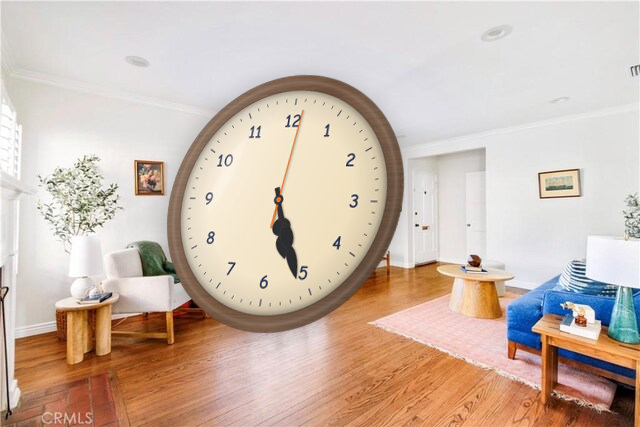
{"hour": 5, "minute": 26, "second": 1}
